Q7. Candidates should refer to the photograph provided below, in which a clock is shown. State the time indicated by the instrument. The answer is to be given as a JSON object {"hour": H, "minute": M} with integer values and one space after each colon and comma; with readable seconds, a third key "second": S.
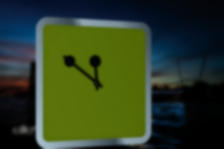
{"hour": 11, "minute": 51}
